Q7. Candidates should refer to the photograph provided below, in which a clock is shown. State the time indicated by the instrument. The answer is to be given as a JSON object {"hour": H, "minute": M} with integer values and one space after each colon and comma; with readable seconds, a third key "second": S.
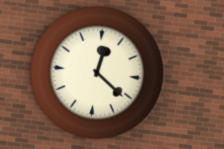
{"hour": 12, "minute": 21}
